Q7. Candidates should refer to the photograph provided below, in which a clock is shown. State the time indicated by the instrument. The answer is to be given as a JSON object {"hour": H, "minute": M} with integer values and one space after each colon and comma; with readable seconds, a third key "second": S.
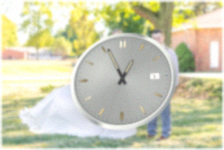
{"hour": 12, "minute": 56}
